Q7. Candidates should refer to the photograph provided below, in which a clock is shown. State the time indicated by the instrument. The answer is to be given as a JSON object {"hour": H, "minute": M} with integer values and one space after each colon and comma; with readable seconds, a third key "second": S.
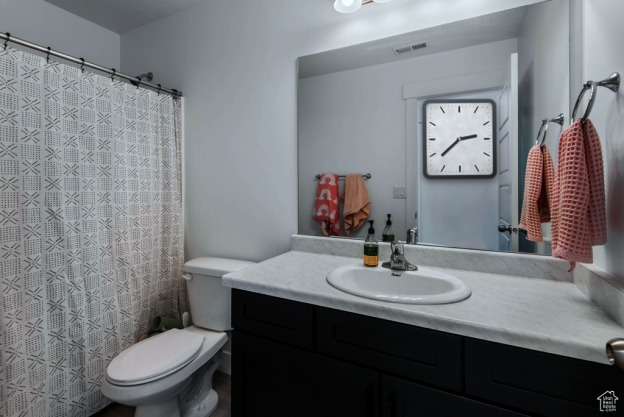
{"hour": 2, "minute": 38}
